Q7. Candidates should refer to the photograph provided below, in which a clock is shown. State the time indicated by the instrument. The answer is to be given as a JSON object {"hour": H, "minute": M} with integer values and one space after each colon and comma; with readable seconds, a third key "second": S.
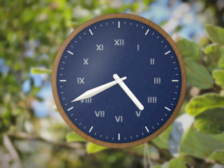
{"hour": 4, "minute": 41}
